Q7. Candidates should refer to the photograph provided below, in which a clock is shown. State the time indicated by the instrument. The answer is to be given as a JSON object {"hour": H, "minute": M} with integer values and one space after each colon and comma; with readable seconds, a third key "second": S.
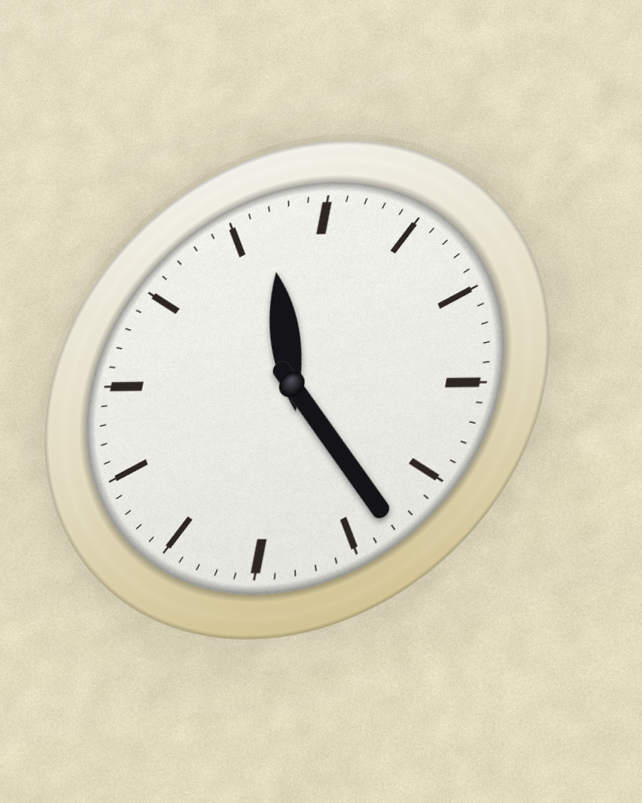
{"hour": 11, "minute": 23}
